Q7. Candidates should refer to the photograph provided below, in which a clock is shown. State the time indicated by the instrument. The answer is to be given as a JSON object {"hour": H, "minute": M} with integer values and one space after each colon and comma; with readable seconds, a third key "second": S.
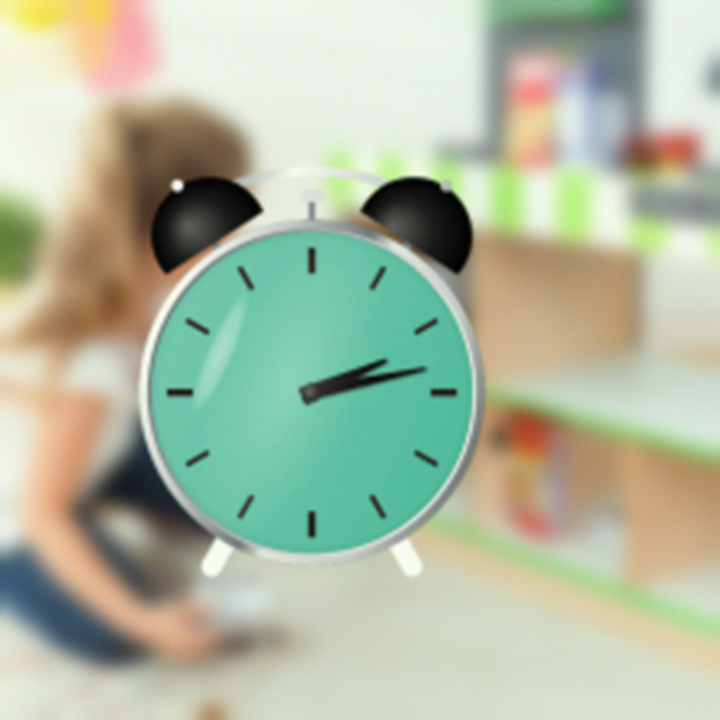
{"hour": 2, "minute": 13}
